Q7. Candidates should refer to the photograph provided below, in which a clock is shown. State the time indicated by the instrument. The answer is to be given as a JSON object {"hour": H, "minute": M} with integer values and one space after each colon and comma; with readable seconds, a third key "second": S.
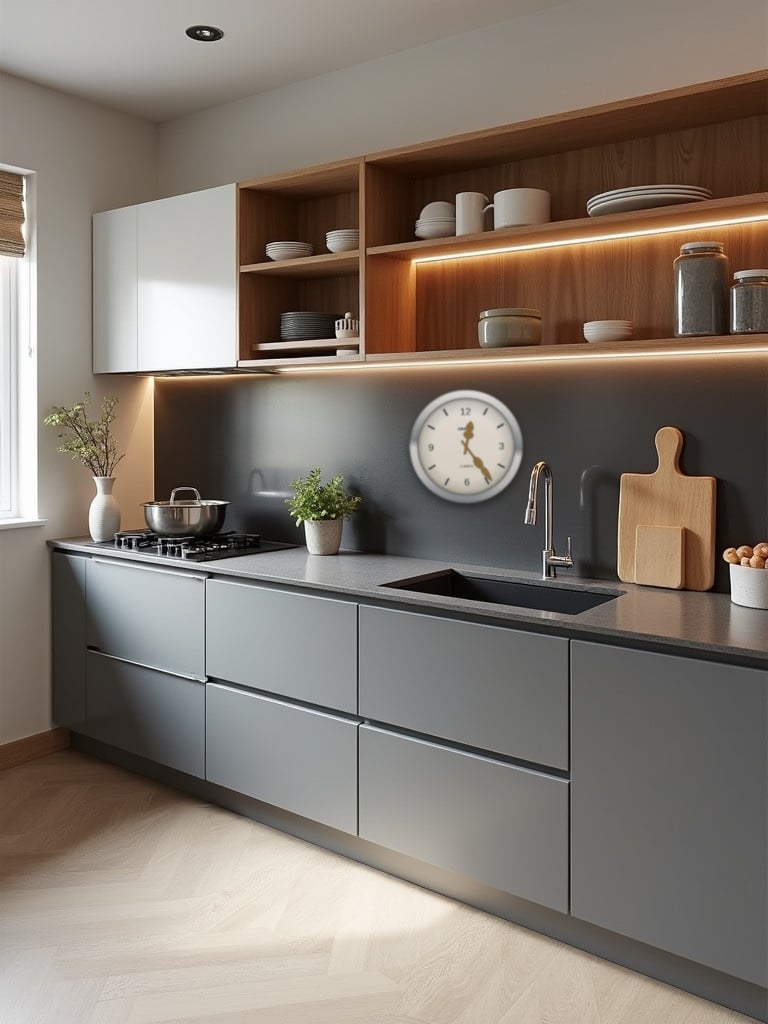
{"hour": 12, "minute": 24}
